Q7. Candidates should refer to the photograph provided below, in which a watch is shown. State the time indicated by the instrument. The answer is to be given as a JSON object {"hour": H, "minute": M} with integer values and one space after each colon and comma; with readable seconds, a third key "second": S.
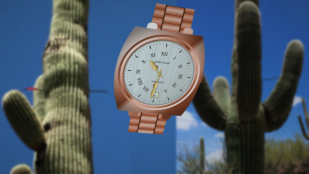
{"hour": 10, "minute": 31}
